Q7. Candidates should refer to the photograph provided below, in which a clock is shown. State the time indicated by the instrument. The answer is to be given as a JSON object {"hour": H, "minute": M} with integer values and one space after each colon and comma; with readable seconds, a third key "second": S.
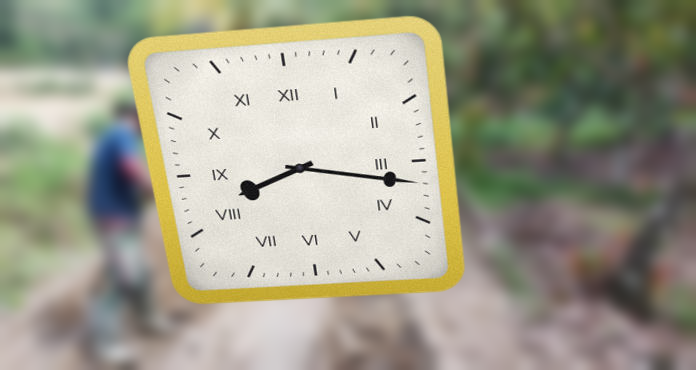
{"hour": 8, "minute": 17}
